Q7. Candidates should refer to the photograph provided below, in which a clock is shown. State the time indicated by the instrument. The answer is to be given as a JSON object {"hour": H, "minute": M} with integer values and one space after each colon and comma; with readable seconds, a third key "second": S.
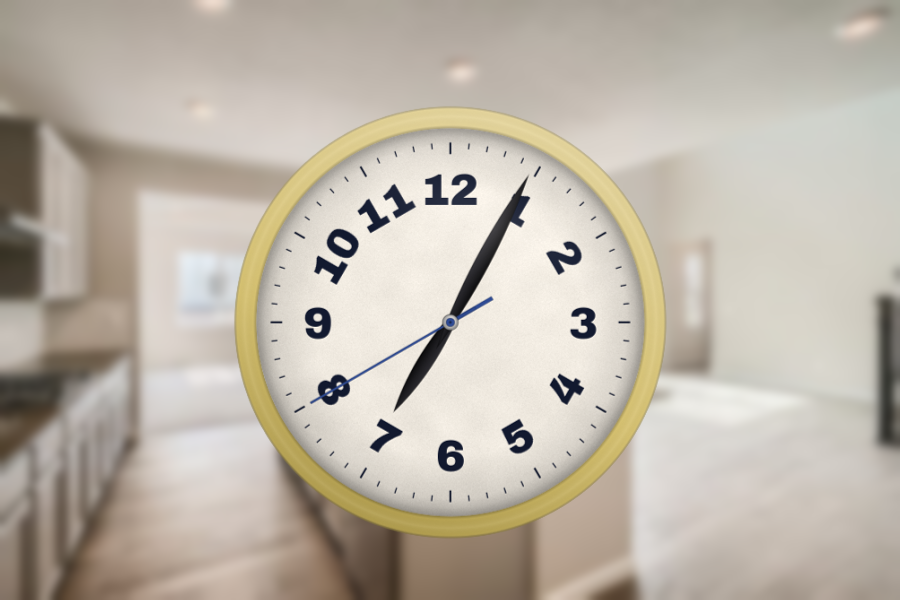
{"hour": 7, "minute": 4, "second": 40}
